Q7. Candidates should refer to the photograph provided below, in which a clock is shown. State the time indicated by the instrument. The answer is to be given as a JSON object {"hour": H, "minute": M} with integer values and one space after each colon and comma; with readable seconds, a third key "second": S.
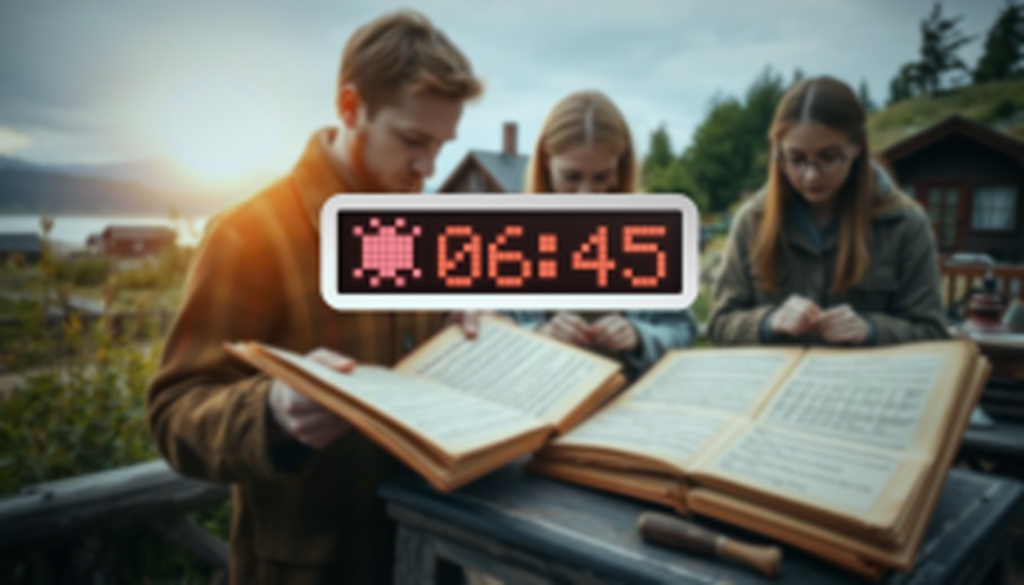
{"hour": 6, "minute": 45}
